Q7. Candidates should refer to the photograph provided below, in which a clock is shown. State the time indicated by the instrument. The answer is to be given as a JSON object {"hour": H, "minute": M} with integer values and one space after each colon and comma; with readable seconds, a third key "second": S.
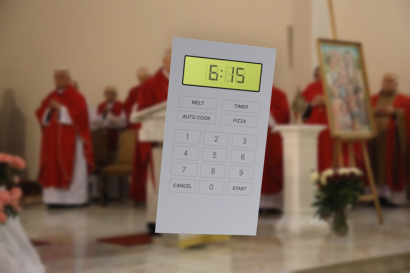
{"hour": 6, "minute": 15}
